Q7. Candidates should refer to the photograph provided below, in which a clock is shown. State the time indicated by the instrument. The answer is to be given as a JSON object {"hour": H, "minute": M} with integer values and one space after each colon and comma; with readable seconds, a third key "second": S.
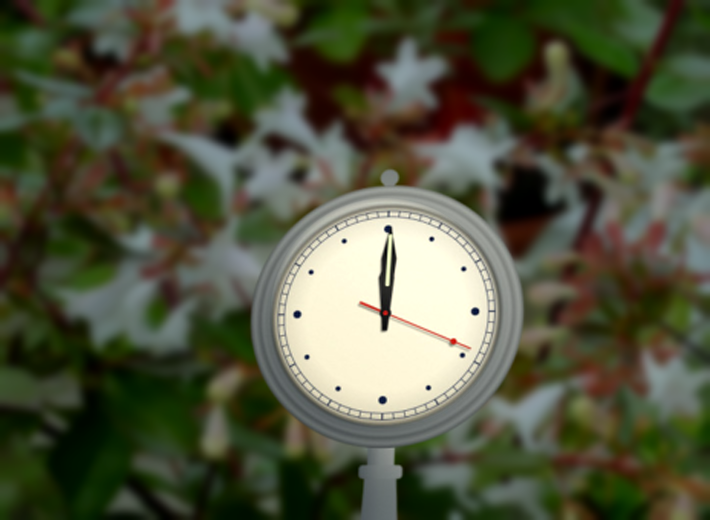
{"hour": 12, "minute": 0, "second": 19}
